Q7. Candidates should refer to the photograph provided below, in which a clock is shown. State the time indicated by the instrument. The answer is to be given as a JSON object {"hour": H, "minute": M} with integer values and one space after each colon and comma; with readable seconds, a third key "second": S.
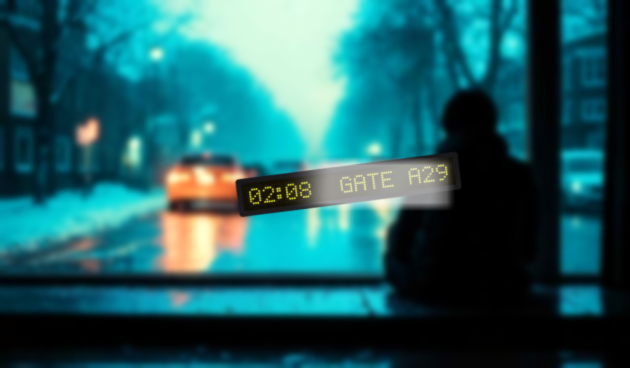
{"hour": 2, "minute": 8}
